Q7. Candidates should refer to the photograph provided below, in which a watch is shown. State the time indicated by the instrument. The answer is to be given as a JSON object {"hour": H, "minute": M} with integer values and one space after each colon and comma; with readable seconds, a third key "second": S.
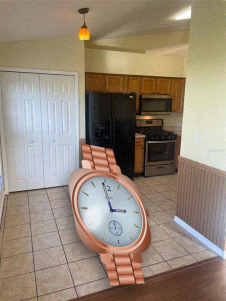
{"hour": 2, "minute": 59}
